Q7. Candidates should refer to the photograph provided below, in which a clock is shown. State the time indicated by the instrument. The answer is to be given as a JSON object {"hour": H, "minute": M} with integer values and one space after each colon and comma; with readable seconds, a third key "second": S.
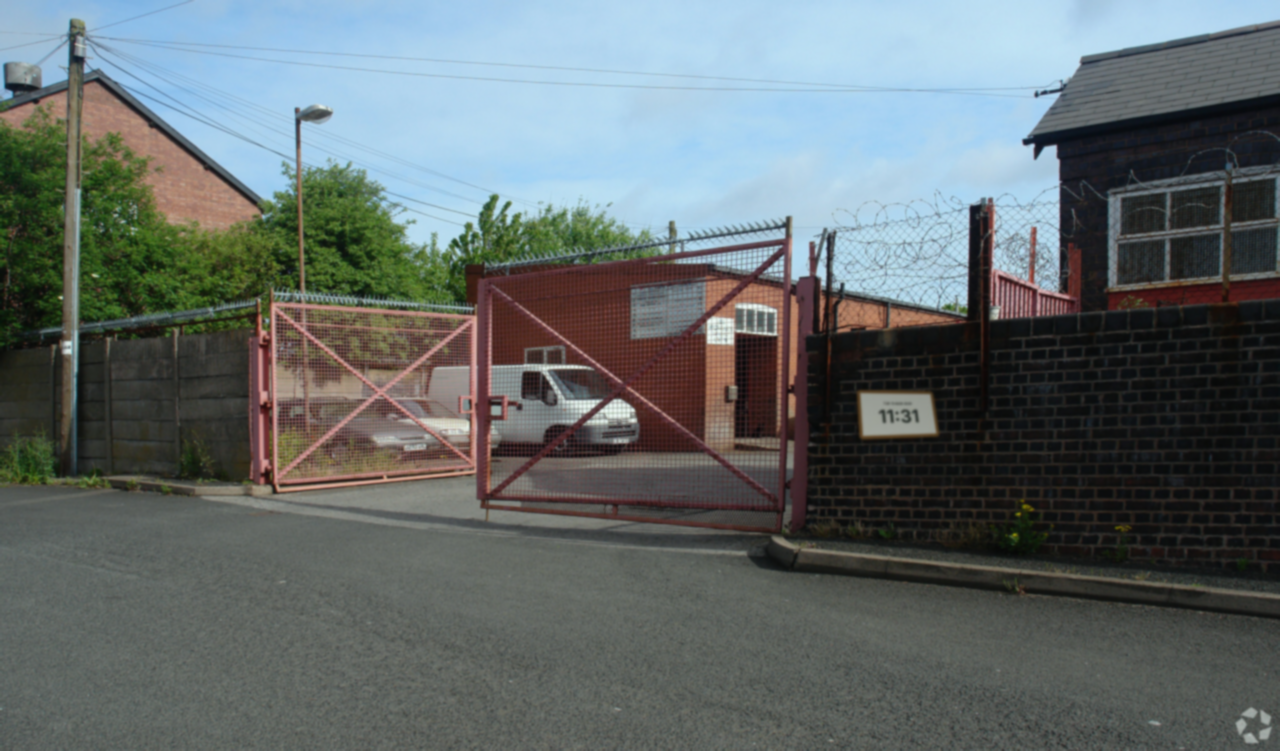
{"hour": 11, "minute": 31}
